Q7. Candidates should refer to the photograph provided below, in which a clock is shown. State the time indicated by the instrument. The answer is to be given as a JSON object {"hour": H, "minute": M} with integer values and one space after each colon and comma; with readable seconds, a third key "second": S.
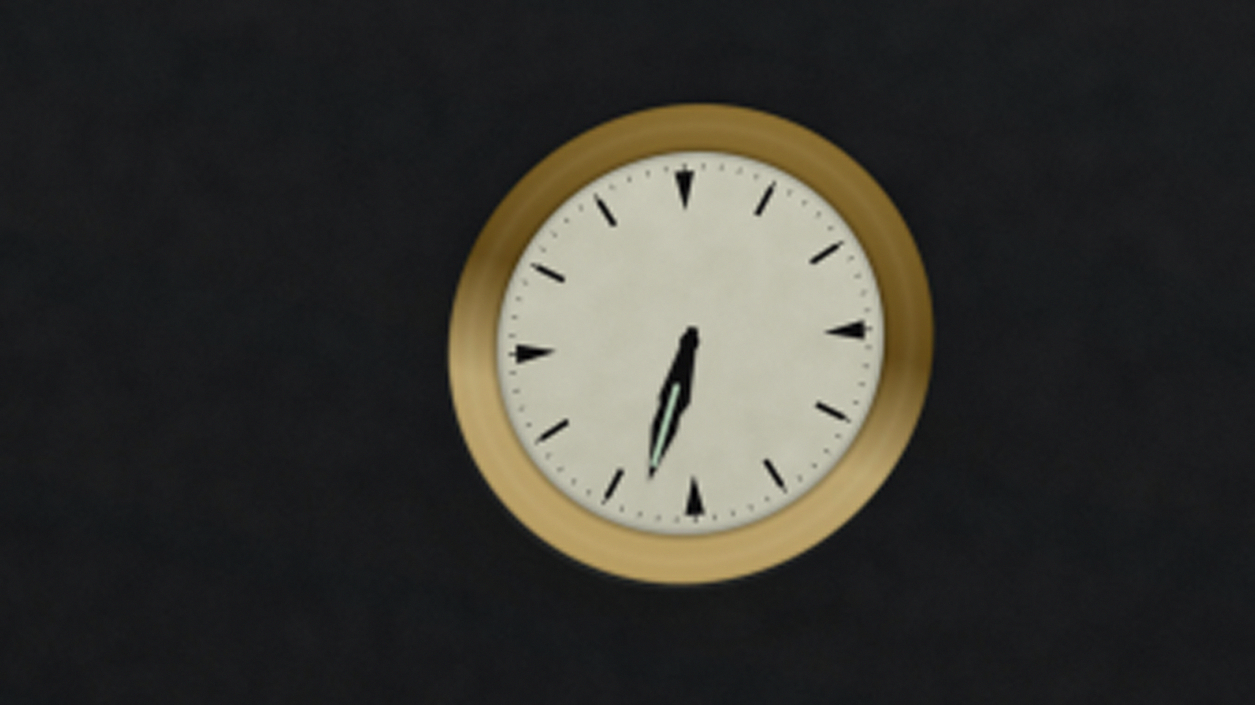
{"hour": 6, "minute": 33}
